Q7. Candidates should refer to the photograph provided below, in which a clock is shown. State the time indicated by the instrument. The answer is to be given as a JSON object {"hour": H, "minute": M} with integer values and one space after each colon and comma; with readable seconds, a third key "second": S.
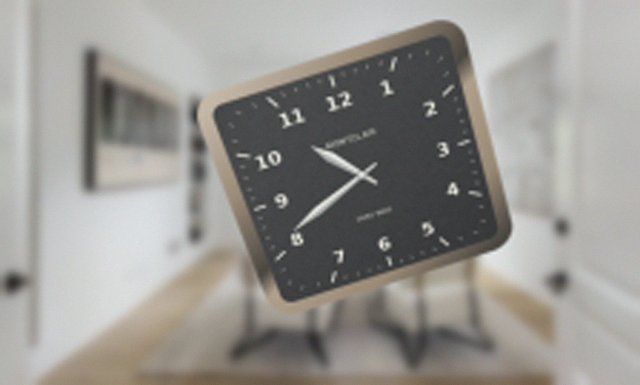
{"hour": 10, "minute": 41}
